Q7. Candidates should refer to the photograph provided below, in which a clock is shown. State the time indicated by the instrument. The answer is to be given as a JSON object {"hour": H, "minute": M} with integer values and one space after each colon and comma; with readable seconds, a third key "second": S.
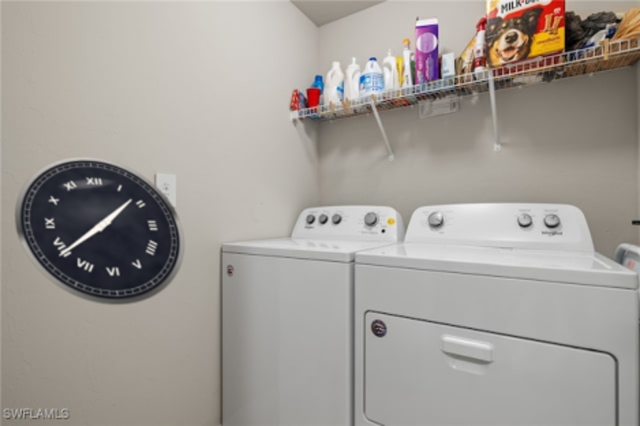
{"hour": 1, "minute": 39}
